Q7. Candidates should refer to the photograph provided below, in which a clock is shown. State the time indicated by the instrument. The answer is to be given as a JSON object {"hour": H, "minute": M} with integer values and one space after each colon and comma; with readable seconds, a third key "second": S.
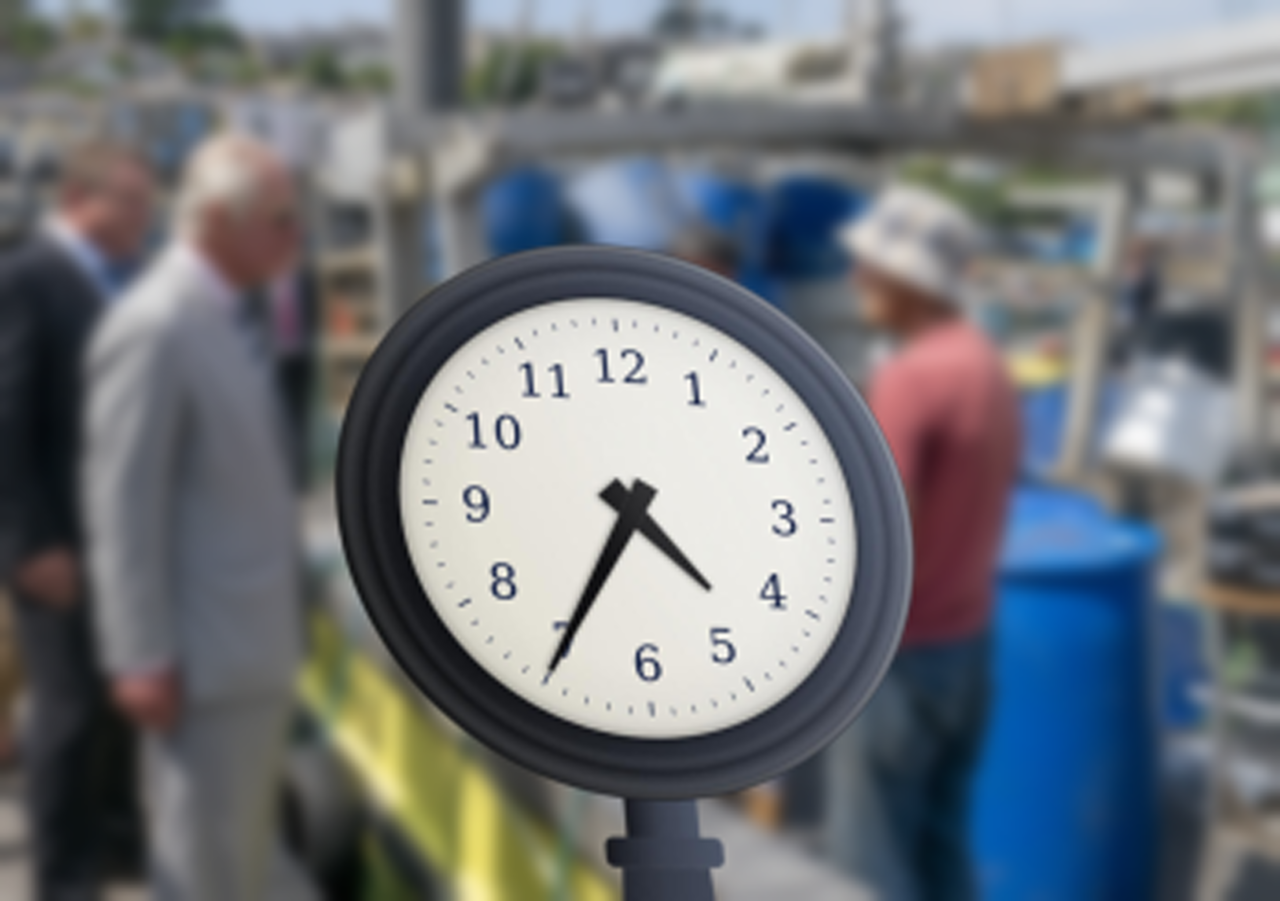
{"hour": 4, "minute": 35}
